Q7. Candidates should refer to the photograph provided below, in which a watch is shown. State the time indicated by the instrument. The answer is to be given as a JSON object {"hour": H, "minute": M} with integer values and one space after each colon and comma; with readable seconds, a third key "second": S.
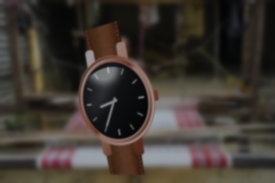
{"hour": 8, "minute": 35}
